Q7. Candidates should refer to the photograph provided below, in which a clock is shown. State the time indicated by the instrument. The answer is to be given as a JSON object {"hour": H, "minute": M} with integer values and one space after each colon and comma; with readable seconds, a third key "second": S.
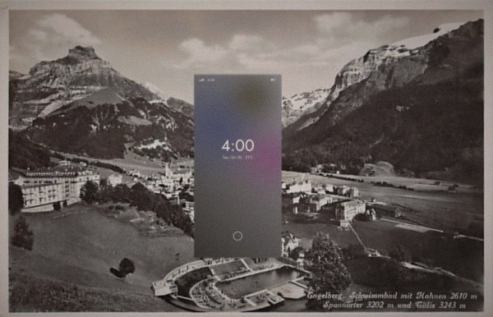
{"hour": 4, "minute": 0}
